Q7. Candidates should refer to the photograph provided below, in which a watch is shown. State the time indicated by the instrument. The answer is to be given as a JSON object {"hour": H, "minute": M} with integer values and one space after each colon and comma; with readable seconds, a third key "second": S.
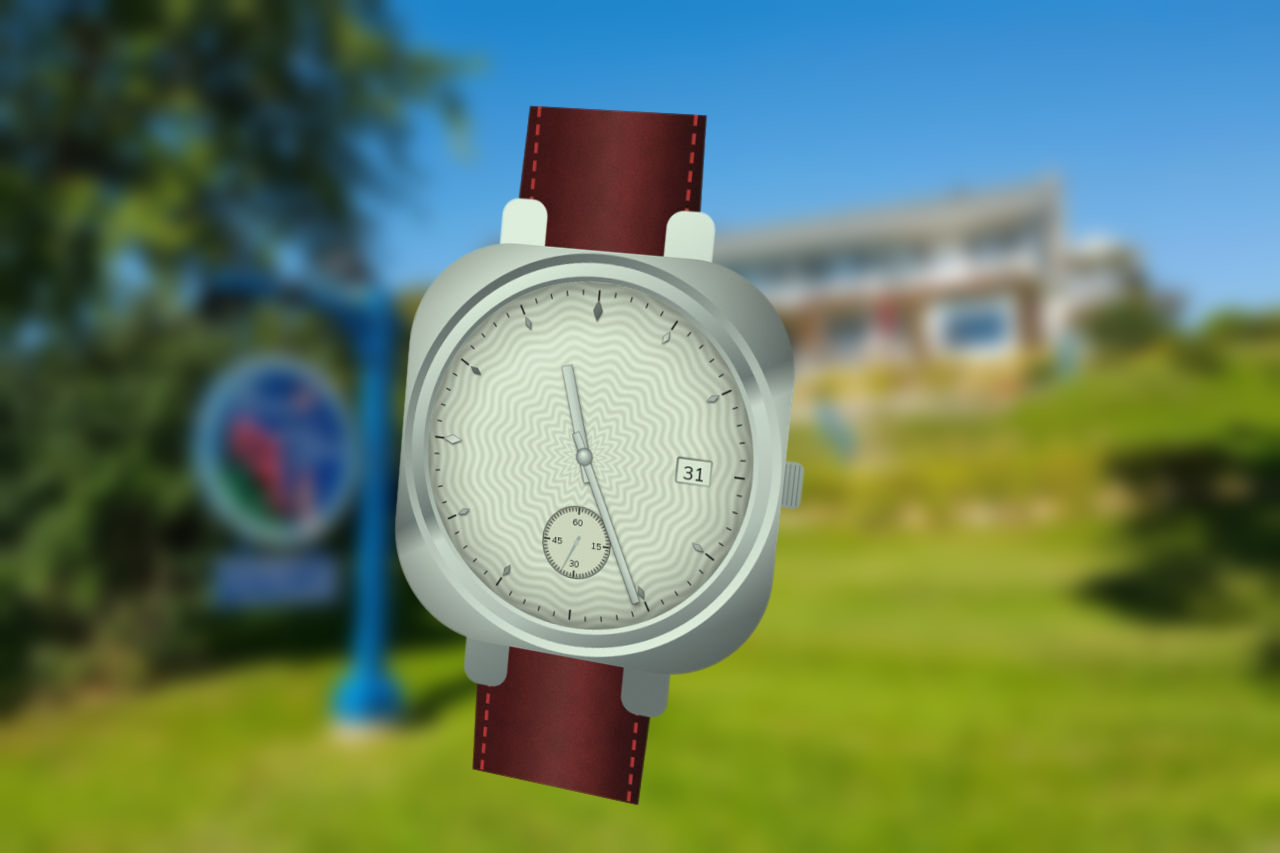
{"hour": 11, "minute": 25, "second": 34}
